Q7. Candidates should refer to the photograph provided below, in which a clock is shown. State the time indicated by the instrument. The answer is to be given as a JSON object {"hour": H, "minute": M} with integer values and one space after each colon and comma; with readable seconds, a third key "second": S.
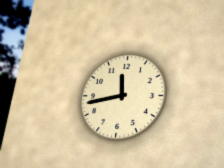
{"hour": 11, "minute": 43}
